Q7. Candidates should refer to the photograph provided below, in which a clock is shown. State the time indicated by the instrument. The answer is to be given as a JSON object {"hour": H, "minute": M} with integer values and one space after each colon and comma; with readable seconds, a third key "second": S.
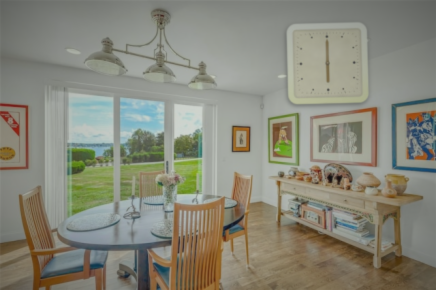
{"hour": 6, "minute": 0}
